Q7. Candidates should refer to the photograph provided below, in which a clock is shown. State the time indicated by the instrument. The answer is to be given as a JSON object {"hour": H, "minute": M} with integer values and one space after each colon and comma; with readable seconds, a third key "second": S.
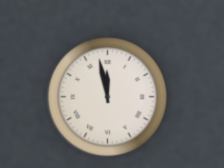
{"hour": 11, "minute": 58}
